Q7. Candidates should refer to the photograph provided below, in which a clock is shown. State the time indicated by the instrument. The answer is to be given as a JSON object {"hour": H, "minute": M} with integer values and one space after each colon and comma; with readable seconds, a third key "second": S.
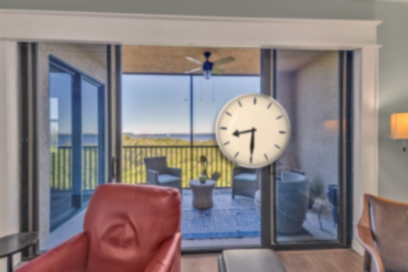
{"hour": 8, "minute": 30}
